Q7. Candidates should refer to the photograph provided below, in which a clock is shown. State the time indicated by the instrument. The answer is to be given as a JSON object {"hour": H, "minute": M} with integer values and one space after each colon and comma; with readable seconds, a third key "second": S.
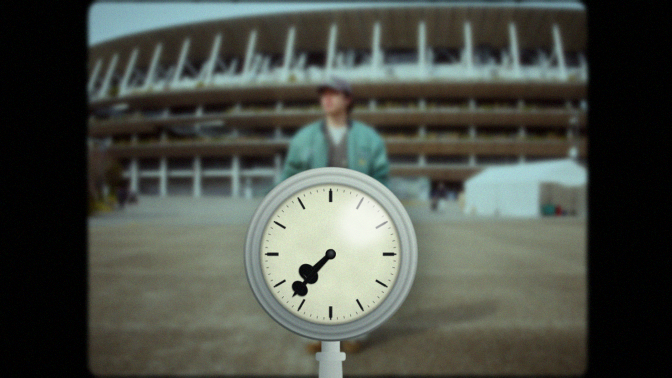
{"hour": 7, "minute": 37}
